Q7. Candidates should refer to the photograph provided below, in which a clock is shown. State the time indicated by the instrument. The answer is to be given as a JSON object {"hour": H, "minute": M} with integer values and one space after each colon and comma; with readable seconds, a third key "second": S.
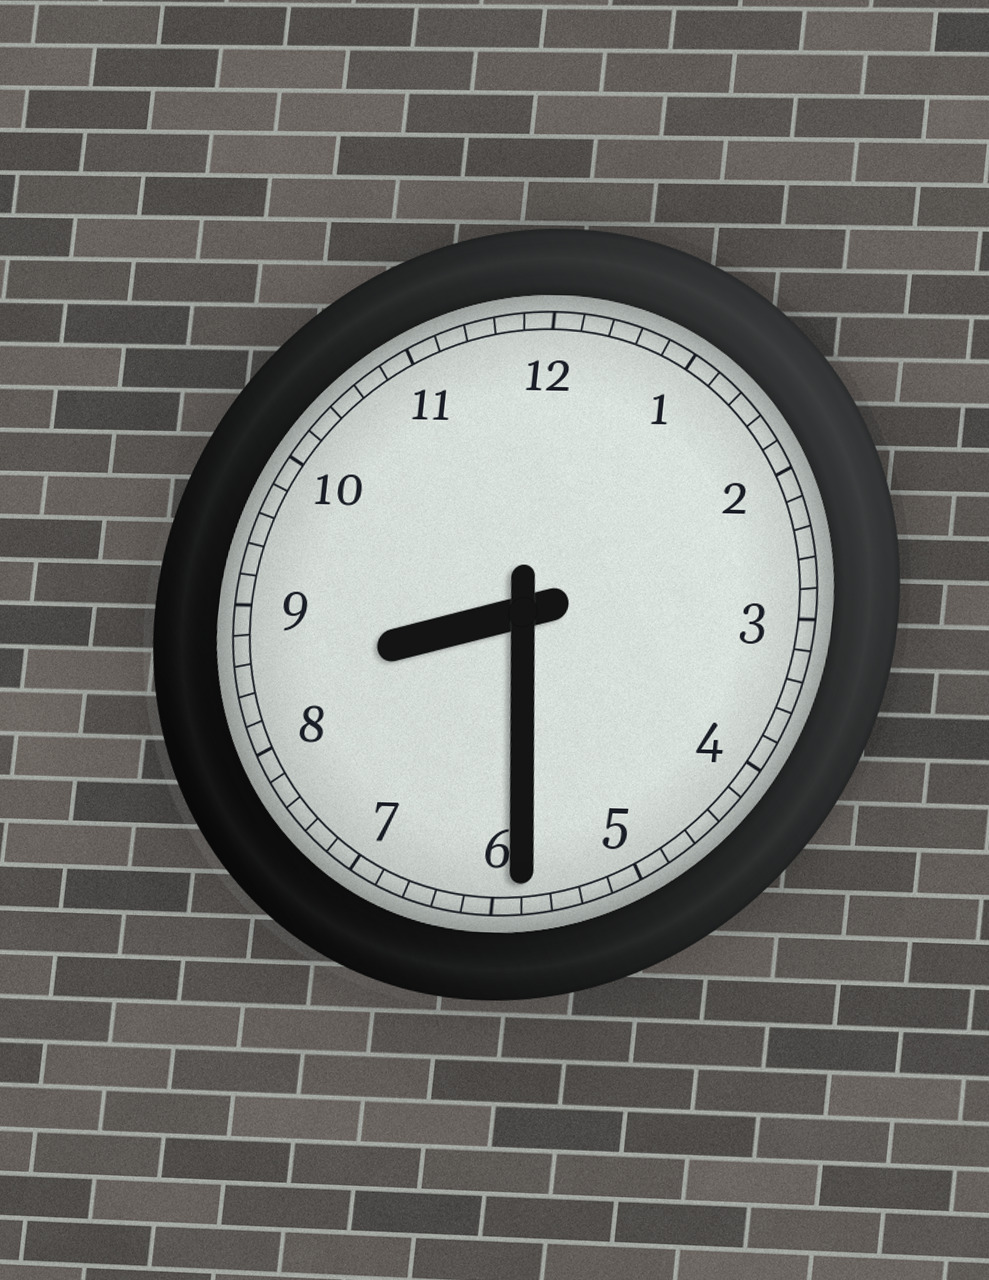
{"hour": 8, "minute": 29}
